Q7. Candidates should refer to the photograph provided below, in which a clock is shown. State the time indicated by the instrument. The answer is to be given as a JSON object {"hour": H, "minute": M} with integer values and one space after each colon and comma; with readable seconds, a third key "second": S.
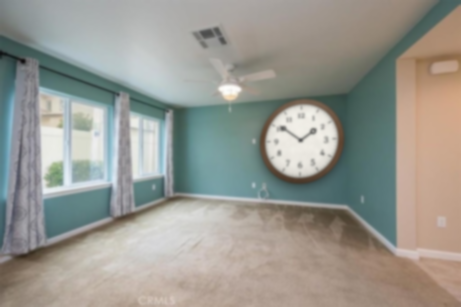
{"hour": 1, "minute": 51}
